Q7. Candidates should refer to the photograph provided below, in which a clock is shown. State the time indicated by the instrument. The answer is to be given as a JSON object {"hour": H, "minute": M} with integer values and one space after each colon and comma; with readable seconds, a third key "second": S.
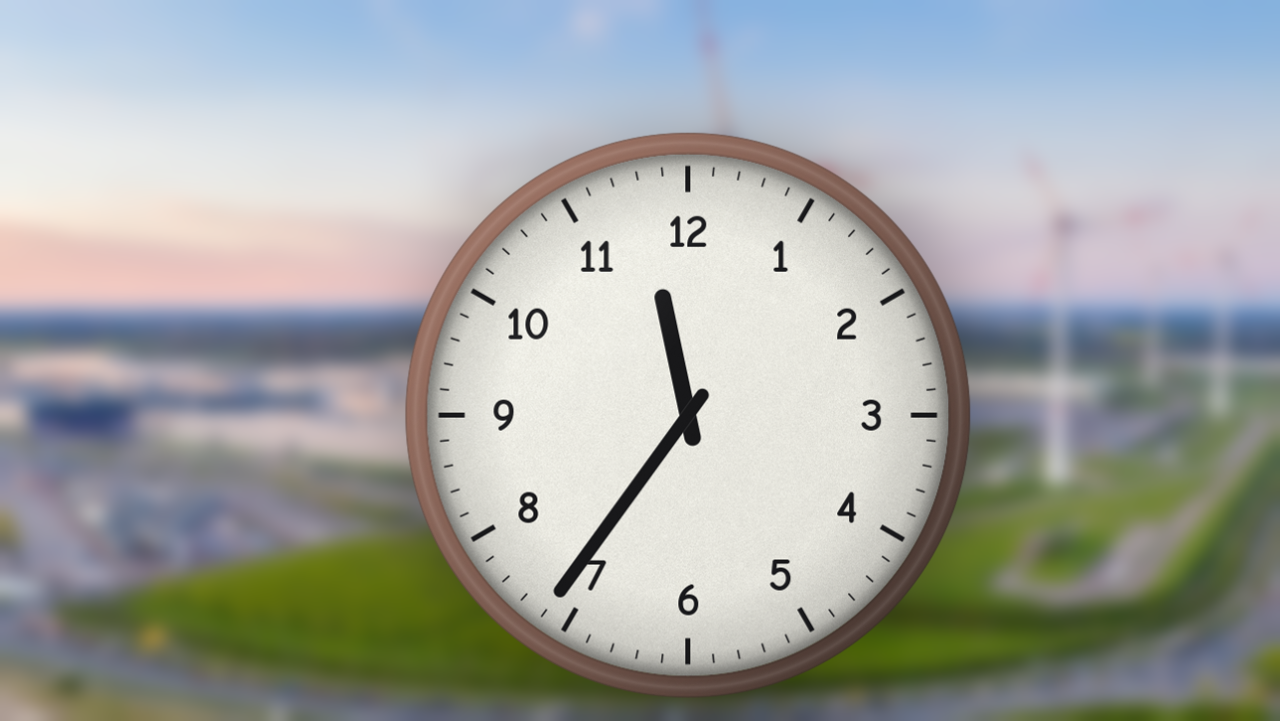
{"hour": 11, "minute": 36}
